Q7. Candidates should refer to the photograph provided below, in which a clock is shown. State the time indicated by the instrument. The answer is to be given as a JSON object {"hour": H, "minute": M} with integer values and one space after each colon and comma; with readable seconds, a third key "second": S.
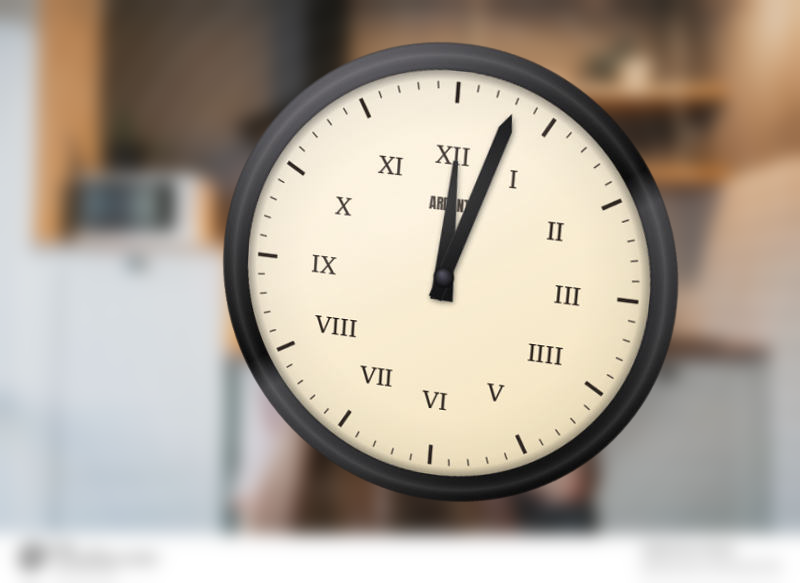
{"hour": 12, "minute": 3}
